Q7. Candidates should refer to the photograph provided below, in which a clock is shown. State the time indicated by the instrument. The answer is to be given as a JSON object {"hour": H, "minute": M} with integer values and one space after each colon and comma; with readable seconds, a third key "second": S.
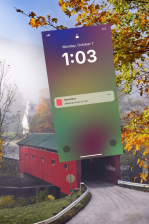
{"hour": 1, "minute": 3}
